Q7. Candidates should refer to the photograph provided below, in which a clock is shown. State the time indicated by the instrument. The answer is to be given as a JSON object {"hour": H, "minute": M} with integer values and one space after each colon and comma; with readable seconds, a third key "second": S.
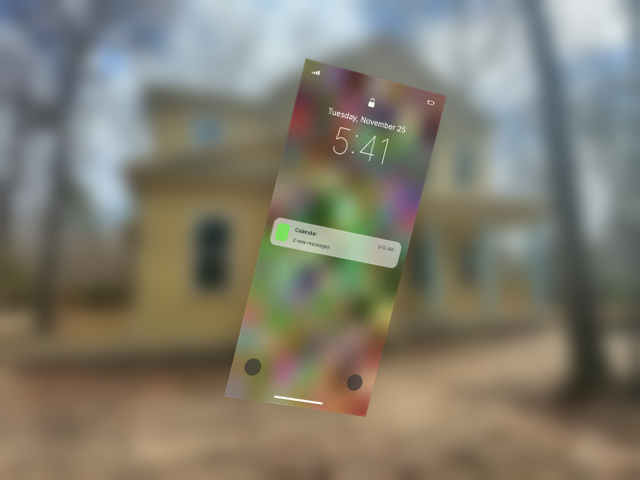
{"hour": 5, "minute": 41}
